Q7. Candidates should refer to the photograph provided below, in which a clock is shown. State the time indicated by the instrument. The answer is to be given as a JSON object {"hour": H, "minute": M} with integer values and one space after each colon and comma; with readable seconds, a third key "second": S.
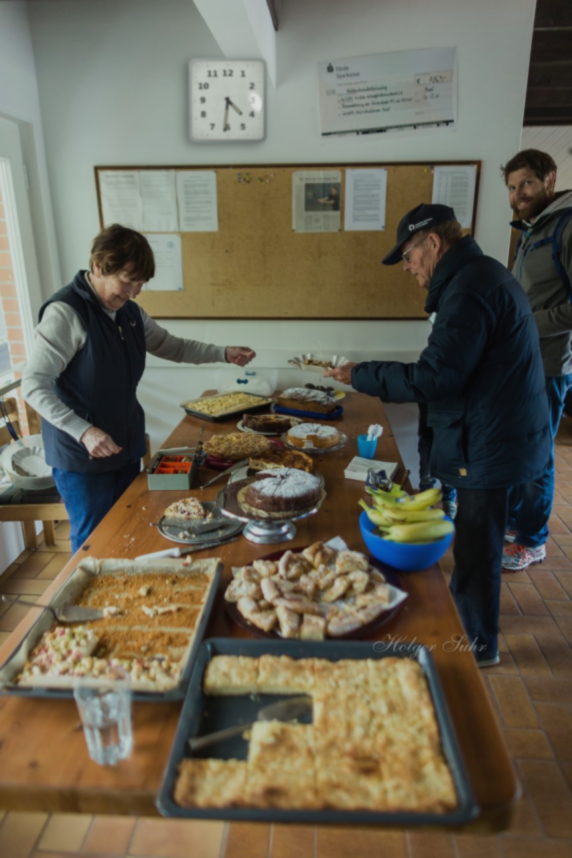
{"hour": 4, "minute": 31}
